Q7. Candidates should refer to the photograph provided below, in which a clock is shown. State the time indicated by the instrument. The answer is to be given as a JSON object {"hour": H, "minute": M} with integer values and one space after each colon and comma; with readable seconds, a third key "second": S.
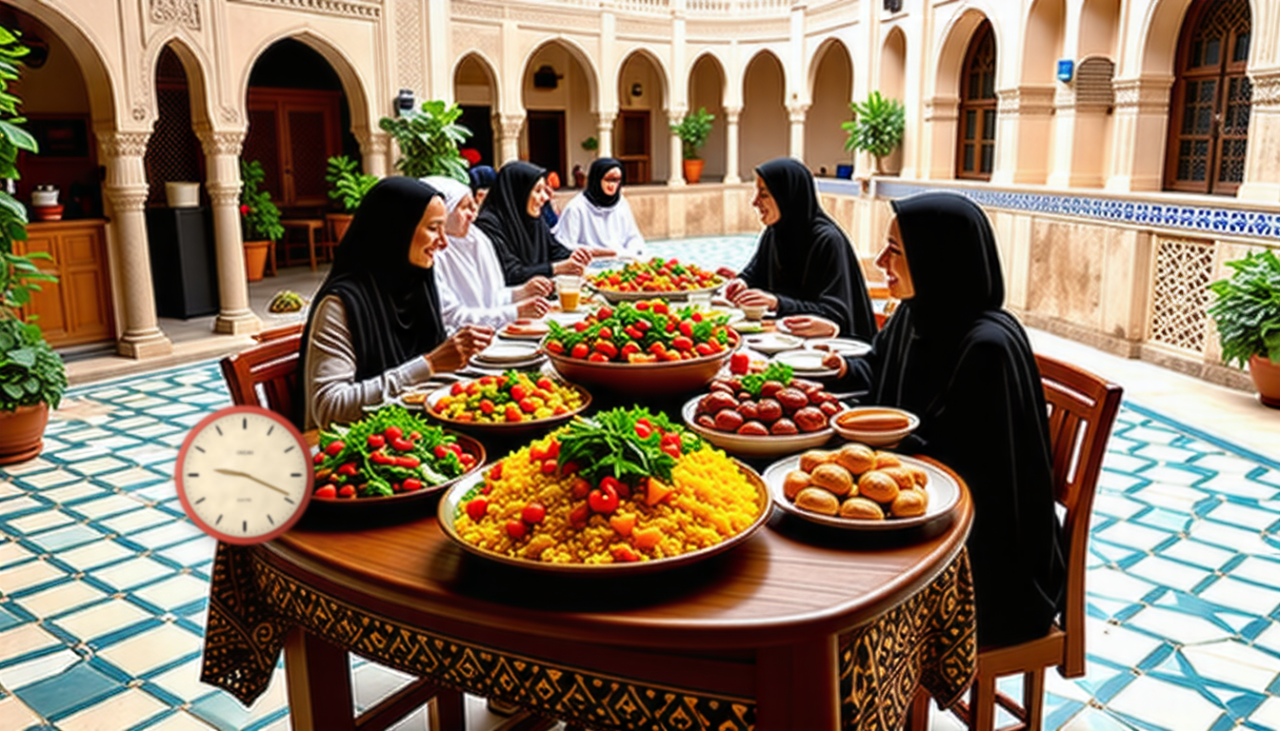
{"hour": 9, "minute": 19}
